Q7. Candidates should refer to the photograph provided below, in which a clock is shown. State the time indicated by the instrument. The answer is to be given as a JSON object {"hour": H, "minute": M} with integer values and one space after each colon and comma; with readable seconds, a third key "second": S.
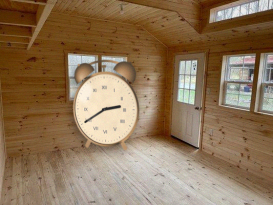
{"hour": 2, "minute": 40}
